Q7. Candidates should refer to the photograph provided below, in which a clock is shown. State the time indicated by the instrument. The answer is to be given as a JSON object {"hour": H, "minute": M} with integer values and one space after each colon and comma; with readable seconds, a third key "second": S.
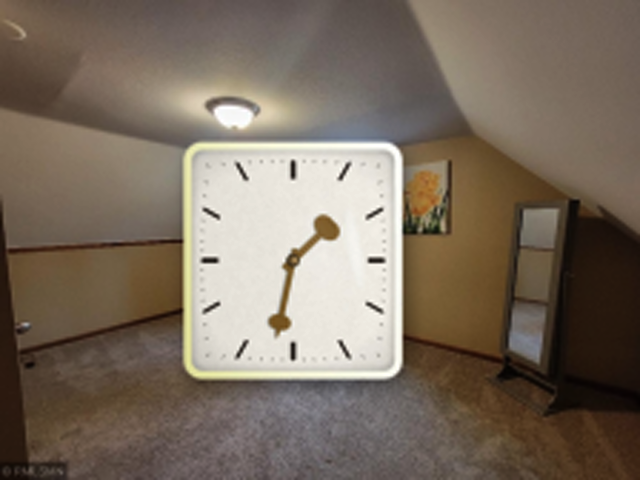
{"hour": 1, "minute": 32}
